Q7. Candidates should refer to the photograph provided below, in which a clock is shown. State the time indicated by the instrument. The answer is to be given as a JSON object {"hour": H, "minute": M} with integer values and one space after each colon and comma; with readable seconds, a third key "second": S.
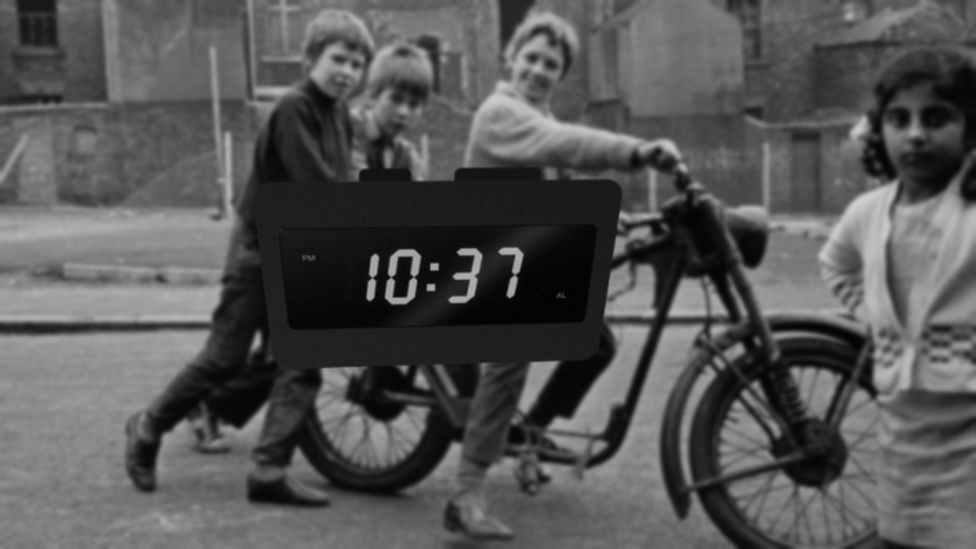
{"hour": 10, "minute": 37}
